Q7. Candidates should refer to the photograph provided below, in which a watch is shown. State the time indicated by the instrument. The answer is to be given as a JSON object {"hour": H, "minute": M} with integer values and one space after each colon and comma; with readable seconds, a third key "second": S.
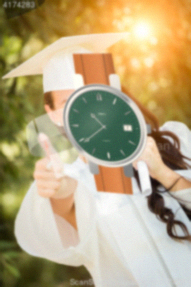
{"hour": 10, "minute": 39}
